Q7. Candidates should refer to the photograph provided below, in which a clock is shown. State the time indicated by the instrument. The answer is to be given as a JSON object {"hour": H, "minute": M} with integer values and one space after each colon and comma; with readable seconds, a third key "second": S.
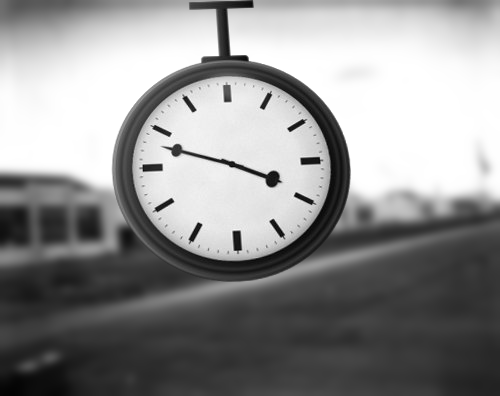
{"hour": 3, "minute": 48}
